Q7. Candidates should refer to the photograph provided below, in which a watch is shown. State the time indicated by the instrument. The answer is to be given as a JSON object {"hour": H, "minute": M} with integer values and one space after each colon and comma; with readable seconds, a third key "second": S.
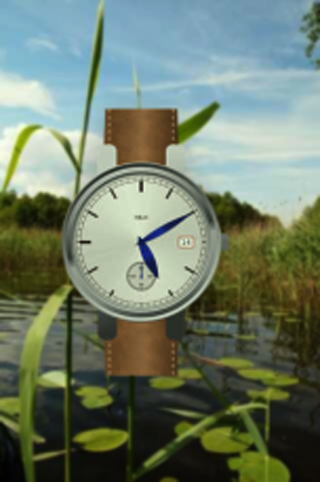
{"hour": 5, "minute": 10}
